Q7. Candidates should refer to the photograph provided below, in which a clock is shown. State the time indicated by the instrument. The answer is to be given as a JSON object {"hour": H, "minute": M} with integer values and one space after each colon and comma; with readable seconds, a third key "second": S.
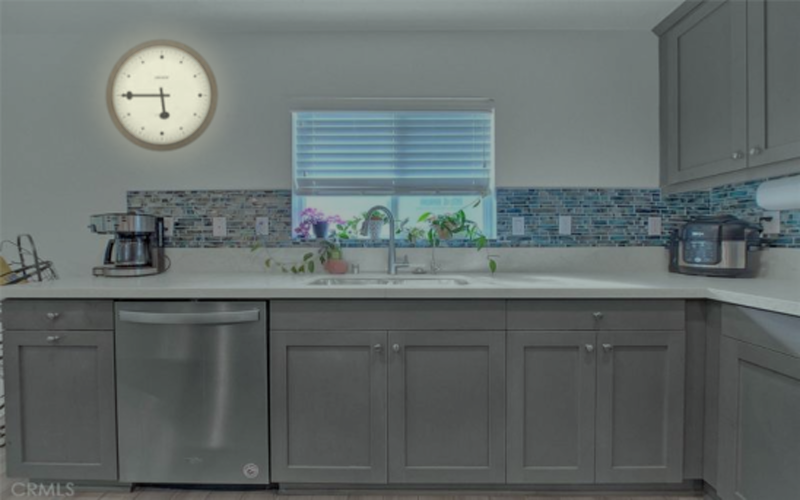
{"hour": 5, "minute": 45}
